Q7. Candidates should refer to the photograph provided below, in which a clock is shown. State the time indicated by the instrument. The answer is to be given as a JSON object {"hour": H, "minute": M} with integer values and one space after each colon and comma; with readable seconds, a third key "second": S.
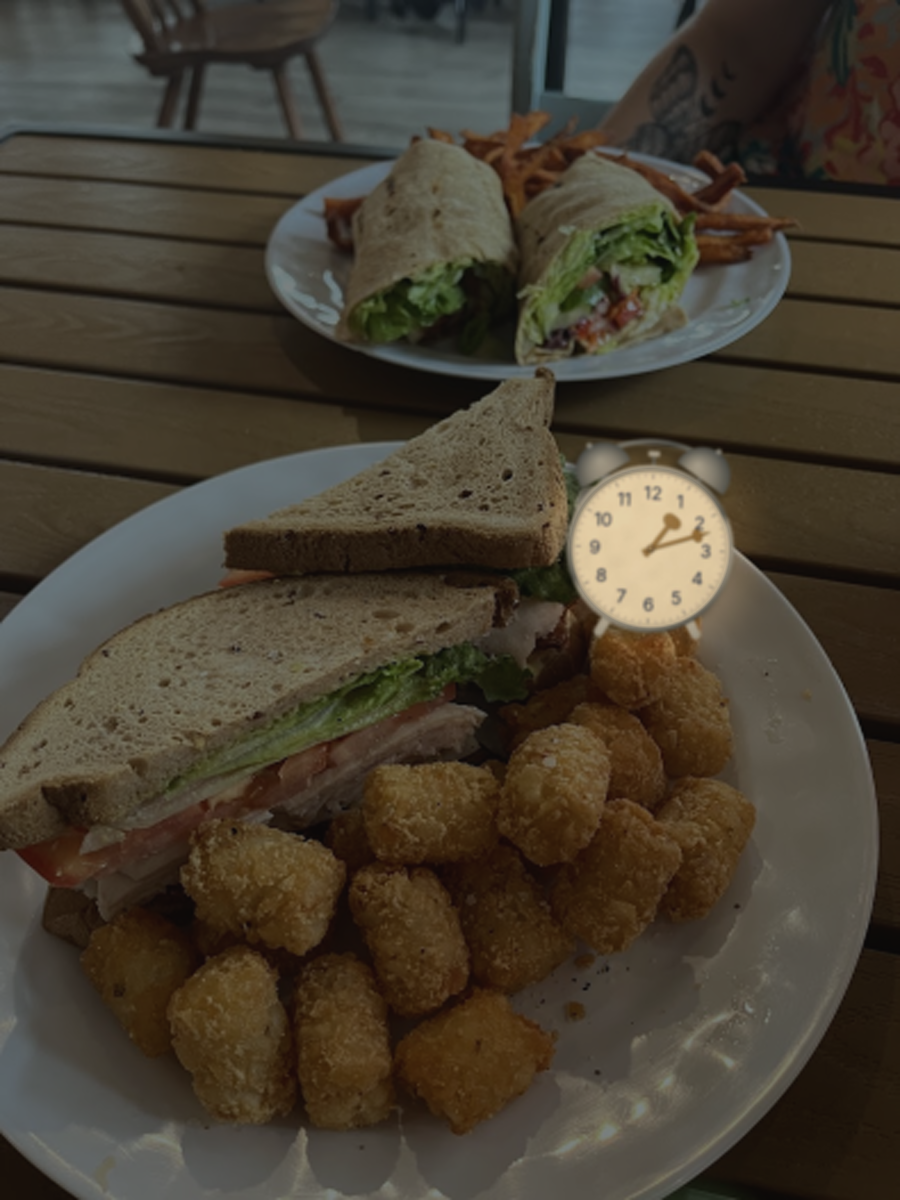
{"hour": 1, "minute": 12}
